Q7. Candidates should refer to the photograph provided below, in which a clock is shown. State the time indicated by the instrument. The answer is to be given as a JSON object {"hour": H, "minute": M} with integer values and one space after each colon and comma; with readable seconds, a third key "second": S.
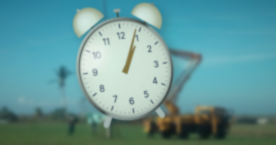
{"hour": 1, "minute": 4}
